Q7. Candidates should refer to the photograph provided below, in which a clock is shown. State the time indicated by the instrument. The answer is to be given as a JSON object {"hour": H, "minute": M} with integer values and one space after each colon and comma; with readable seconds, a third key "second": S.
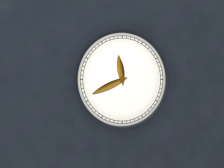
{"hour": 11, "minute": 41}
